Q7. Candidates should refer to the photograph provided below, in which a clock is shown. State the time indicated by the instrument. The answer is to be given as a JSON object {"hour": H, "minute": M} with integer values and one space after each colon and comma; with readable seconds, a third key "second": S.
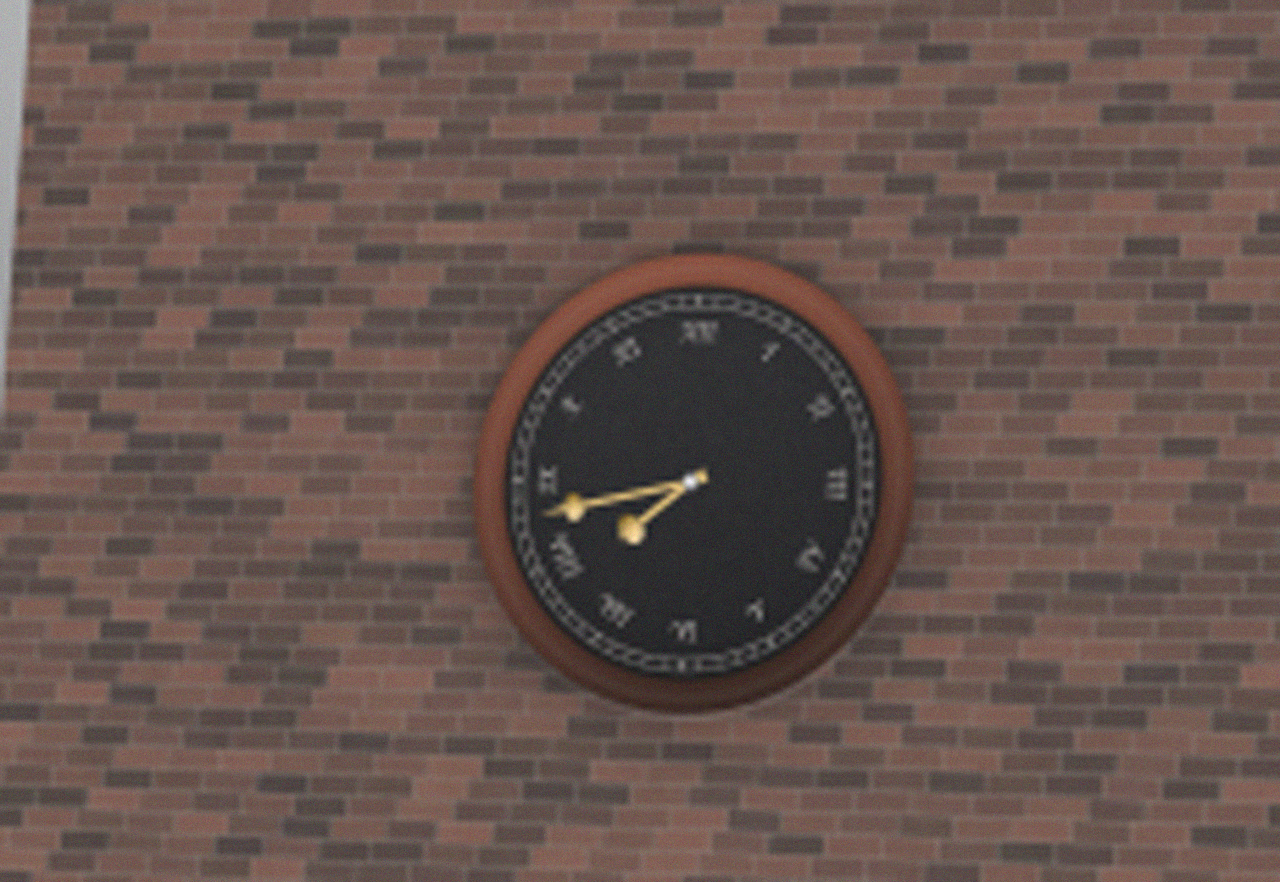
{"hour": 7, "minute": 43}
